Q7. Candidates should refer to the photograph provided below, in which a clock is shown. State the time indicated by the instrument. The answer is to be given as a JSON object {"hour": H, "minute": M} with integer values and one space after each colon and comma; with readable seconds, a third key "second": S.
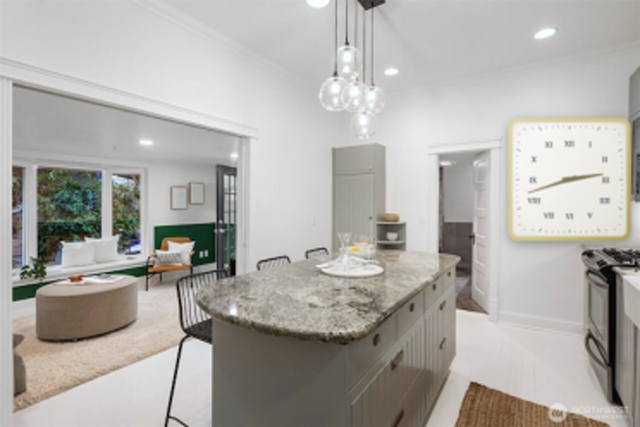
{"hour": 2, "minute": 42}
